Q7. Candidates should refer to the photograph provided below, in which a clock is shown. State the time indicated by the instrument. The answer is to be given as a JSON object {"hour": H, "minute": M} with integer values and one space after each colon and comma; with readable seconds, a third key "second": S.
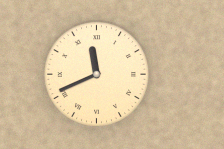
{"hour": 11, "minute": 41}
